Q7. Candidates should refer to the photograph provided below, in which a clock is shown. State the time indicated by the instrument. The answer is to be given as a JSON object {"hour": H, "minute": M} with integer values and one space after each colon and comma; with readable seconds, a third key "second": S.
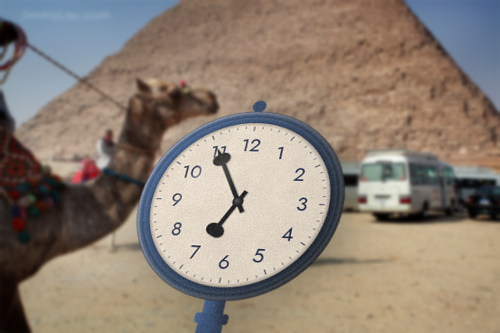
{"hour": 6, "minute": 55}
